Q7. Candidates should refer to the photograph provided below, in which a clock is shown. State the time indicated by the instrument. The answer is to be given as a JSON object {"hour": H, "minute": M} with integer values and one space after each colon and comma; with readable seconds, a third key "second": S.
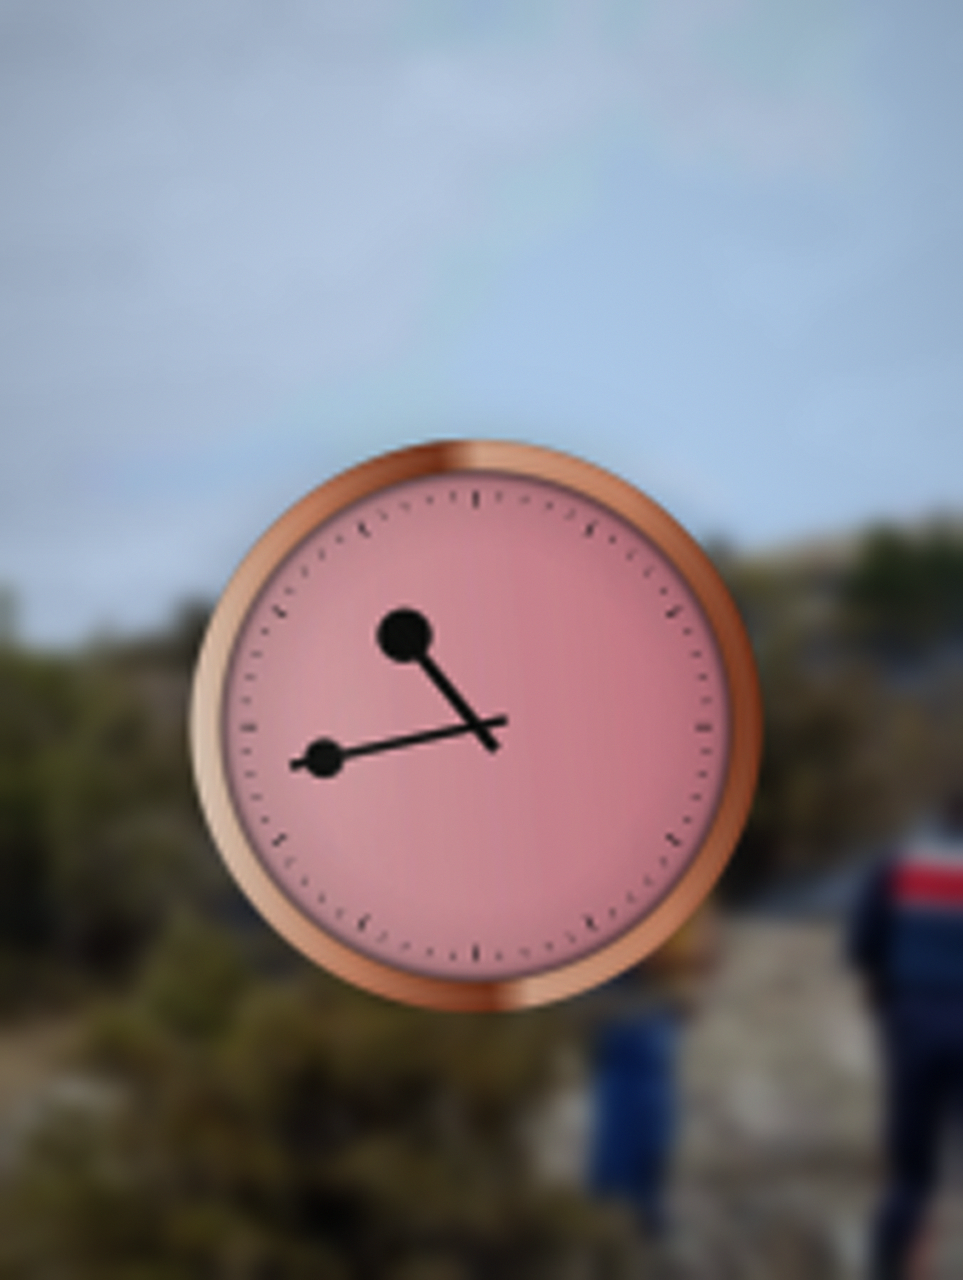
{"hour": 10, "minute": 43}
